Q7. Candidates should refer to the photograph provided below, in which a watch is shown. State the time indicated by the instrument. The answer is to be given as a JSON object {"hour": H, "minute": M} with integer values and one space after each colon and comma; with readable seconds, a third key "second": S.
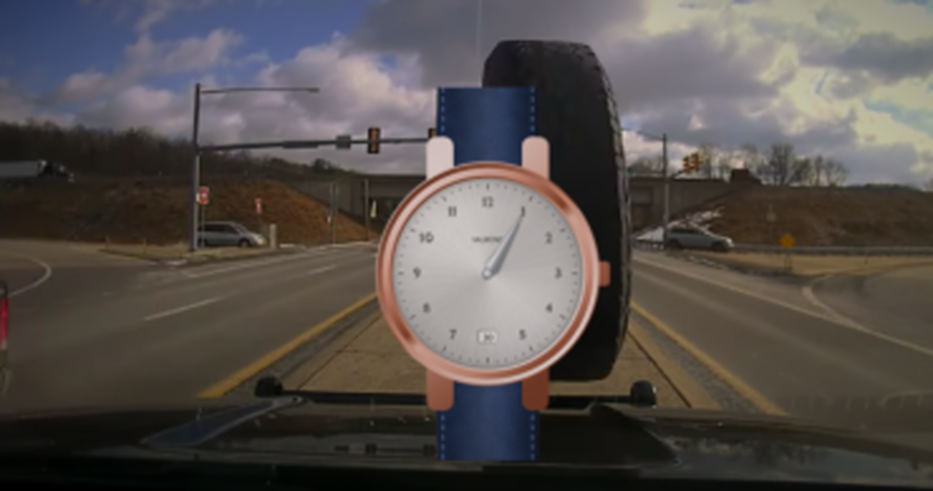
{"hour": 1, "minute": 5}
